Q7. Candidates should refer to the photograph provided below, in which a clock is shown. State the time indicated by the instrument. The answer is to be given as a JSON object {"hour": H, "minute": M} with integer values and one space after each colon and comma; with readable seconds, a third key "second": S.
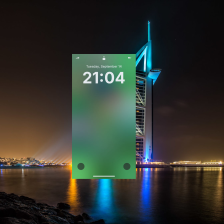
{"hour": 21, "minute": 4}
